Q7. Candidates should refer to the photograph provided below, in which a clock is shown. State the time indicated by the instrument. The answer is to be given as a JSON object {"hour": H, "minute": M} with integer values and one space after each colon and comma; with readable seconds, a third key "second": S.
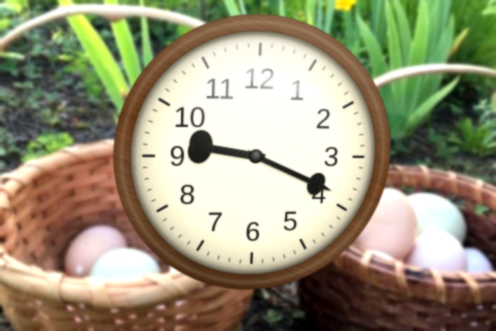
{"hour": 9, "minute": 19}
